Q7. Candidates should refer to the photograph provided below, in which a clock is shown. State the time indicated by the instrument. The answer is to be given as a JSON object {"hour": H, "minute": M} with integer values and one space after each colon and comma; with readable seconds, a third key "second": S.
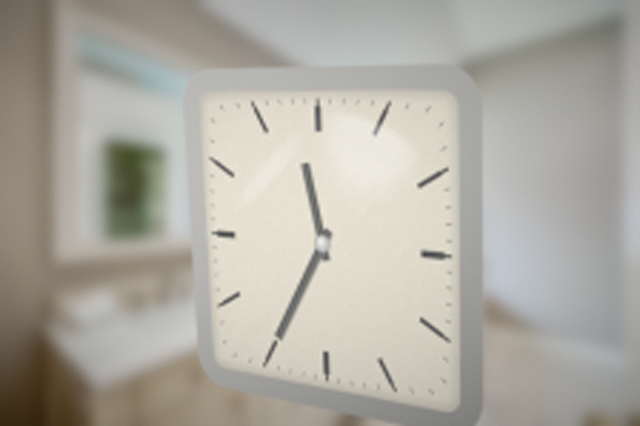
{"hour": 11, "minute": 35}
